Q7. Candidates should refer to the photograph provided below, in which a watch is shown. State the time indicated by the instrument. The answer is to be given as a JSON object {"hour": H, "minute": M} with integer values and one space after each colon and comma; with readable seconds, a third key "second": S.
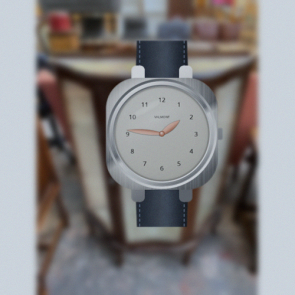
{"hour": 1, "minute": 46}
